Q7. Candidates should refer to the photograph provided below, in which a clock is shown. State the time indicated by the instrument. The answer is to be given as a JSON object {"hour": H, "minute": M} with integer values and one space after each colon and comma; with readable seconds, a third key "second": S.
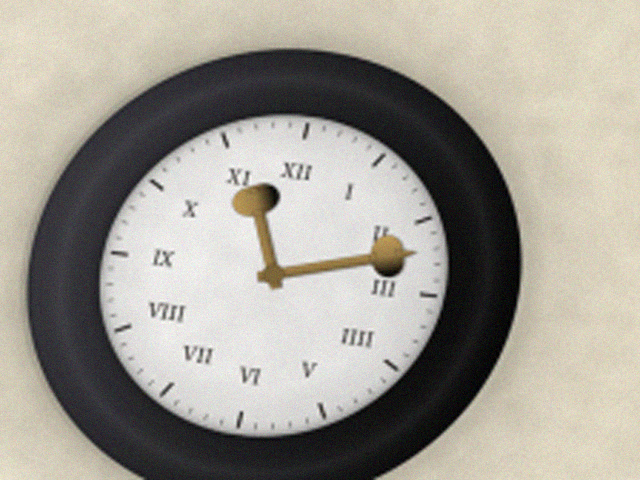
{"hour": 11, "minute": 12}
